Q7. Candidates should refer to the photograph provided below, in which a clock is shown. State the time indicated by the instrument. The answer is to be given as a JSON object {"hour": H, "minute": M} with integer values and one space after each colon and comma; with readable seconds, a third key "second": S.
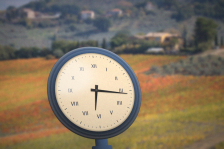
{"hour": 6, "minute": 16}
